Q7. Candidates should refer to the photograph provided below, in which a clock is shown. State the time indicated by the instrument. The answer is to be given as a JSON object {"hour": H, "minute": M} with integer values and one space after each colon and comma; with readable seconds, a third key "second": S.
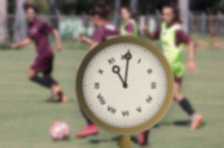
{"hour": 11, "minute": 1}
